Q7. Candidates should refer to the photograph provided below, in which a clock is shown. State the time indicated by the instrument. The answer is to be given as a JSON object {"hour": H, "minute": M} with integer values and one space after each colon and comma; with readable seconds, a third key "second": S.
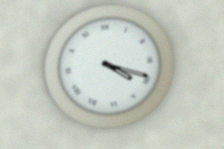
{"hour": 4, "minute": 19}
